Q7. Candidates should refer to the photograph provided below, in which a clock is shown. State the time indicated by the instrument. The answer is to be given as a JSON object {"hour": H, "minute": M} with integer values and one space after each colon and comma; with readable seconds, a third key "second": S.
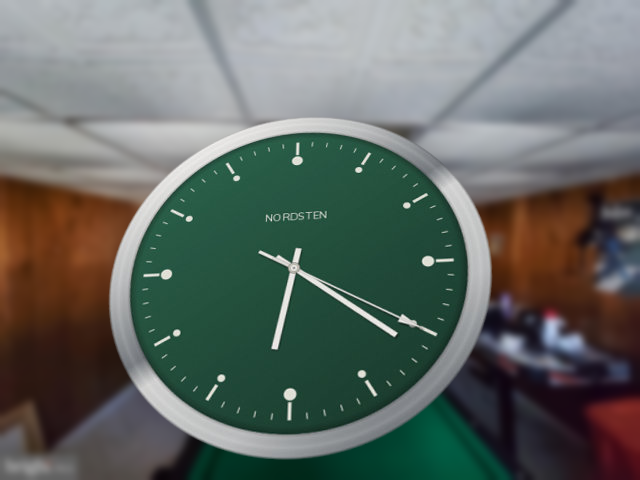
{"hour": 6, "minute": 21, "second": 20}
